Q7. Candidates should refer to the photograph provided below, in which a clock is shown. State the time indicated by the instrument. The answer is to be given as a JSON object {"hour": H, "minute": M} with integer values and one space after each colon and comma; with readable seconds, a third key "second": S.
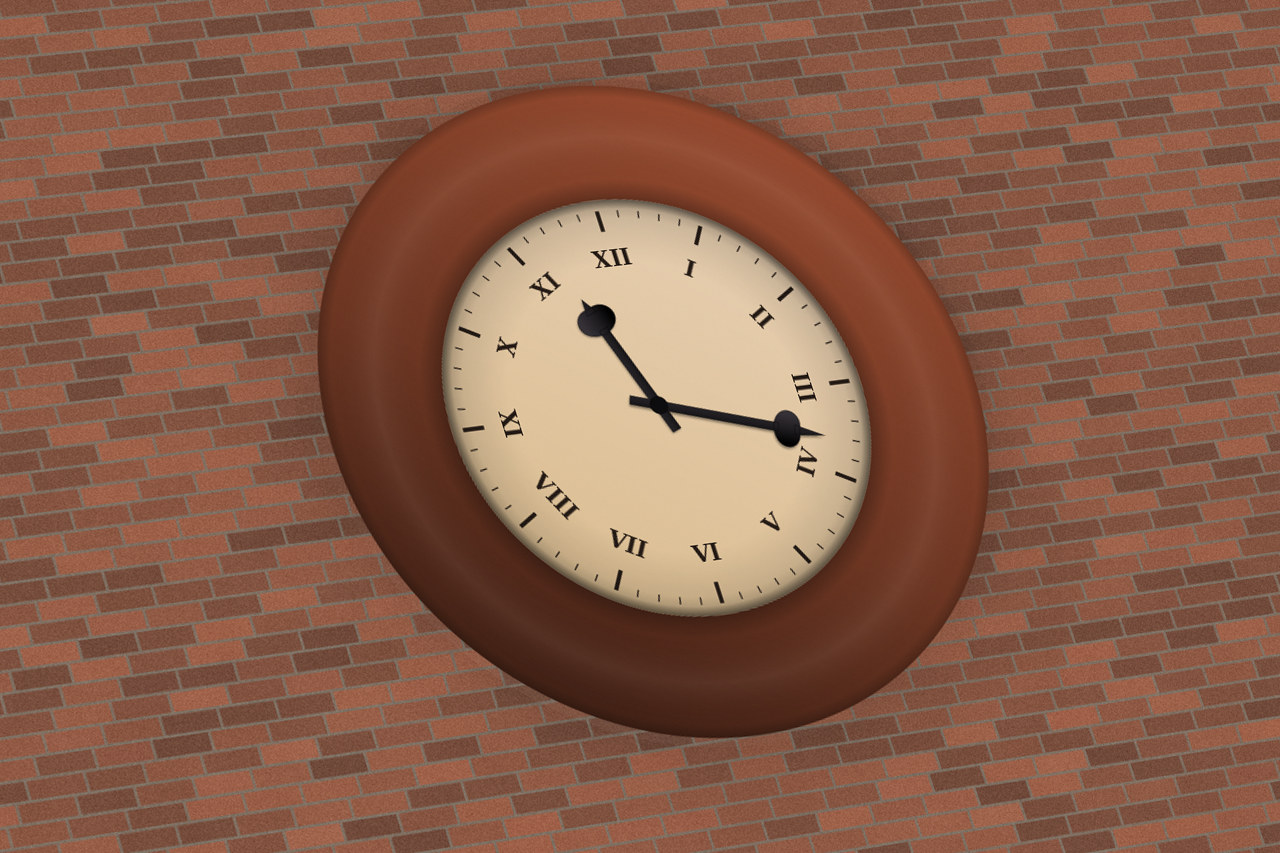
{"hour": 11, "minute": 18}
